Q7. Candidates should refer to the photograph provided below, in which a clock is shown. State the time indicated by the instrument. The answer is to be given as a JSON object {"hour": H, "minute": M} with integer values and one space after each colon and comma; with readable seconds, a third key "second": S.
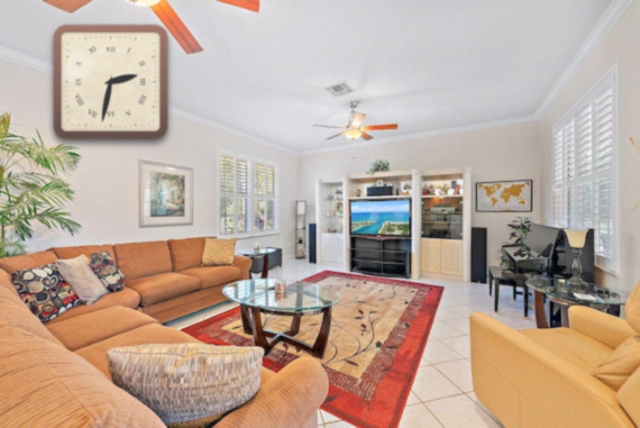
{"hour": 2, "minute": 32}
